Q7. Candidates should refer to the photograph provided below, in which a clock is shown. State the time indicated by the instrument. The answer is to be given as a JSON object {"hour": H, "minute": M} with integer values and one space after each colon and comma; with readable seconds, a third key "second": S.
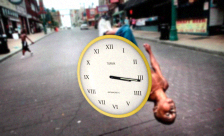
{"hour": 3, "minute": 16}
